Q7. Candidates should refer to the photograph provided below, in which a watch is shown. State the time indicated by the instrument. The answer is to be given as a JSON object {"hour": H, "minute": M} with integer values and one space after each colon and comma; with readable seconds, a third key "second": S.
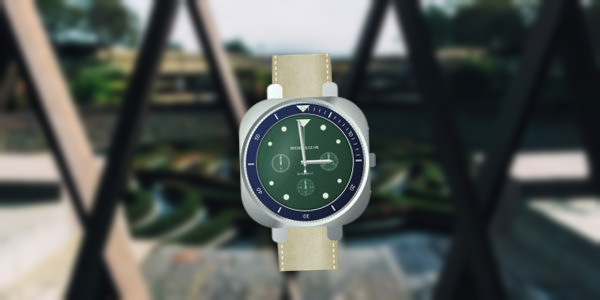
{"hour": 2, "minute": 59}
